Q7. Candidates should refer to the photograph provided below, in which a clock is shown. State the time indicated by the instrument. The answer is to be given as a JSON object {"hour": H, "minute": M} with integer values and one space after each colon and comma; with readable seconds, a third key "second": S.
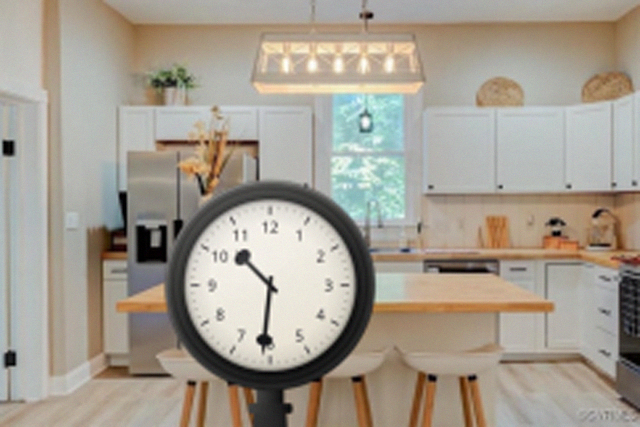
{"hour": 10, "minute": 31}
